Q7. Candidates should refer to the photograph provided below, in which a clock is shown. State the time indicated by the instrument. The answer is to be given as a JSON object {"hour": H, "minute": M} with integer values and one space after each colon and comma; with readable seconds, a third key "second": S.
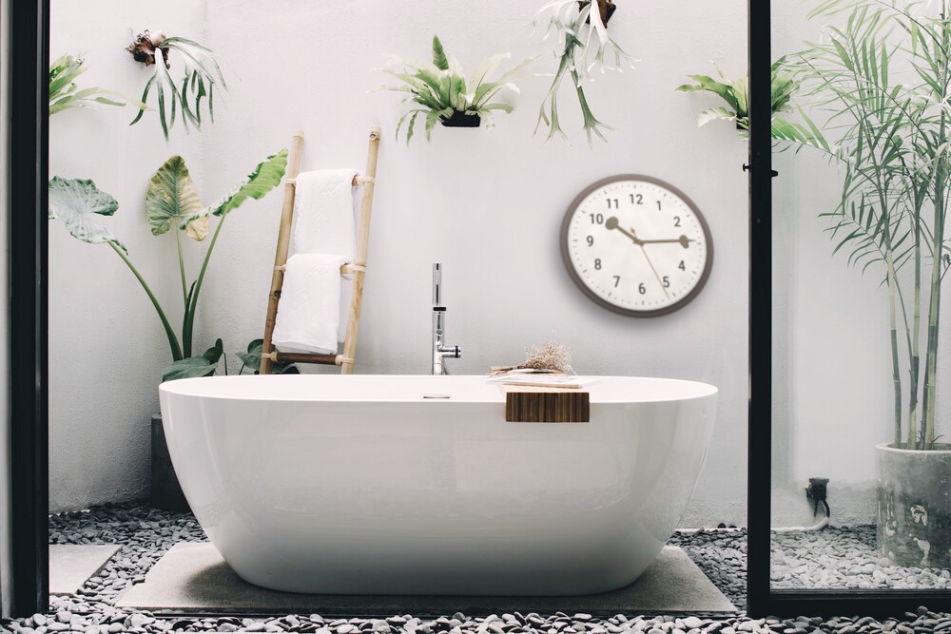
{"hour": 10, "minute": 14, "second": 26}
